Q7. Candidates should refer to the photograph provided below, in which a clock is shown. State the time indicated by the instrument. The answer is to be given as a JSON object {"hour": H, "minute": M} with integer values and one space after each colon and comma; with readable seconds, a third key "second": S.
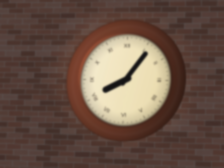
{"hour": 8, "minute": 6}
